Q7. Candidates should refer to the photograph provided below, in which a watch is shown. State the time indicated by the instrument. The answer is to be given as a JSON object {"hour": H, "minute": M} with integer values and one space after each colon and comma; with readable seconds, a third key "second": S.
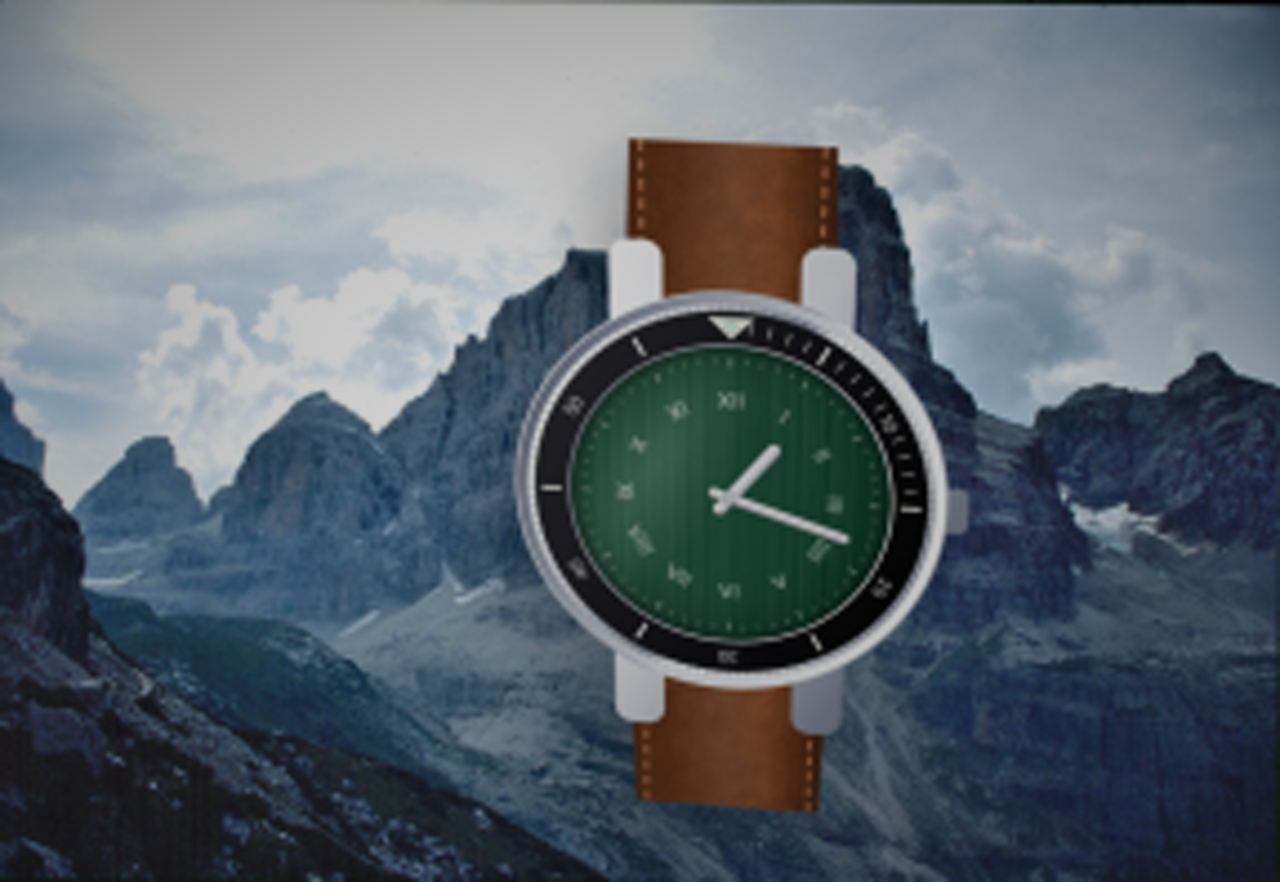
{"hour": 1, "minute": 18}
